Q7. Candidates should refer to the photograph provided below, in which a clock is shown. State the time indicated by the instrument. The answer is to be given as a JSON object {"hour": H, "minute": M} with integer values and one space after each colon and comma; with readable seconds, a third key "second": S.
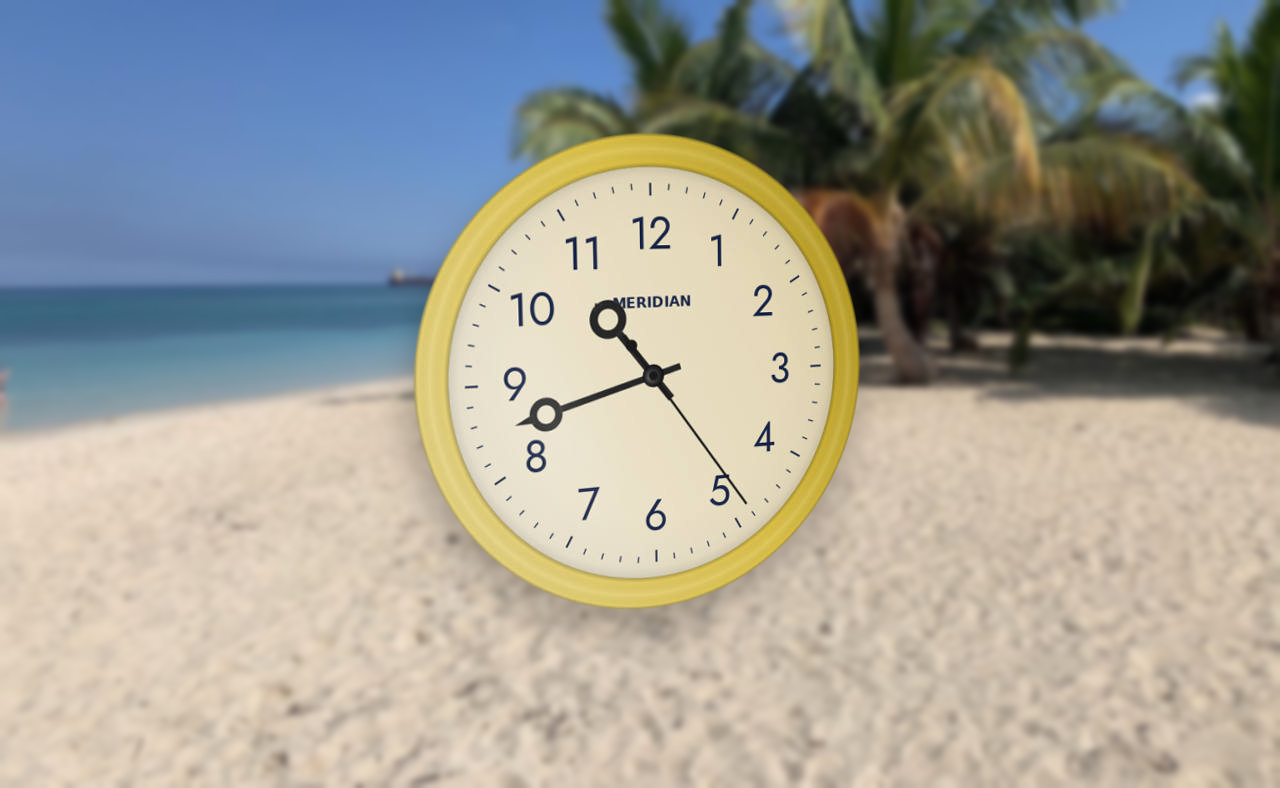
{"hour": 10, "minute": 42, "second": 24}
